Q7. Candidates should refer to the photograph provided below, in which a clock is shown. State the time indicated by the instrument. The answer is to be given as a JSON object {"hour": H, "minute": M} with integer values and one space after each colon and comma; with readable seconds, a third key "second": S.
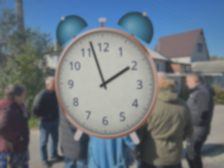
{"hour": 1, "minute": 57}
